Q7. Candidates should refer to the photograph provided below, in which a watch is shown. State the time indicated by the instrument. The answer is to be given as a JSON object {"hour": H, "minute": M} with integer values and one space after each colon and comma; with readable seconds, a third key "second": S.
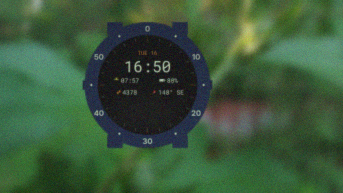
{"hour": 16, "minute": 50}
